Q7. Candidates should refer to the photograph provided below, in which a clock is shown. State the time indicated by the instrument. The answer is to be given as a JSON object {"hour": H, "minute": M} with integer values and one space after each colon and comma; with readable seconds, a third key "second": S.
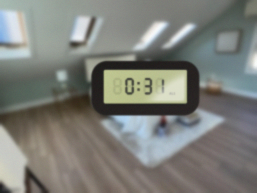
{"hour": 0, "minute": 31}
